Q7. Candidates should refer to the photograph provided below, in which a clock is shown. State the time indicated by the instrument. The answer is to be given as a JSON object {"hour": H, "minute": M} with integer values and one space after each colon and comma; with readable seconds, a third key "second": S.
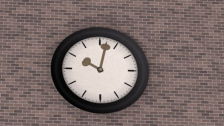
{"hour": 10, "minute": 2}
